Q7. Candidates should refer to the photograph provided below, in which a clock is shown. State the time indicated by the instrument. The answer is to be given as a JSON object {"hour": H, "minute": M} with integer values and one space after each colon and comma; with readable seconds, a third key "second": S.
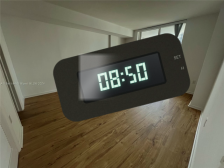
{"hour": 8, "minute": 50}
